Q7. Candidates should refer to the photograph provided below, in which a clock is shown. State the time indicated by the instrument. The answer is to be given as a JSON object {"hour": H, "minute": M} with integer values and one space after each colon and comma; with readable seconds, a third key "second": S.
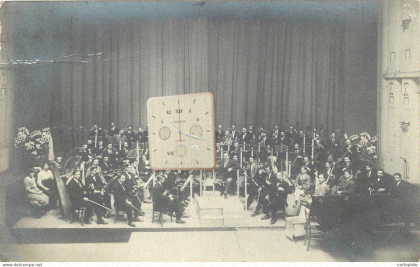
{"hour": 10, "minute": 18}
